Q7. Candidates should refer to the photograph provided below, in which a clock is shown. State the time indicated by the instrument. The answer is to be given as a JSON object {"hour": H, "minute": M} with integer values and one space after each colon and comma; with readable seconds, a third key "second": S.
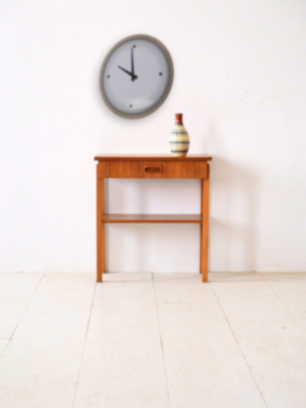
{"hour": 9, "minute": 59}
